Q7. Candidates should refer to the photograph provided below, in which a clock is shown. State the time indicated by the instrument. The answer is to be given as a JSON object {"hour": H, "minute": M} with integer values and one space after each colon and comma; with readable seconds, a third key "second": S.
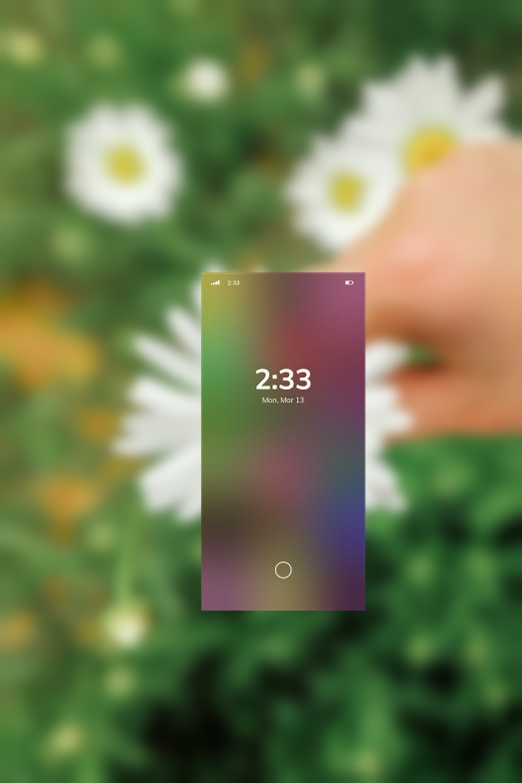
{"hour": 2, "minute": 33}
